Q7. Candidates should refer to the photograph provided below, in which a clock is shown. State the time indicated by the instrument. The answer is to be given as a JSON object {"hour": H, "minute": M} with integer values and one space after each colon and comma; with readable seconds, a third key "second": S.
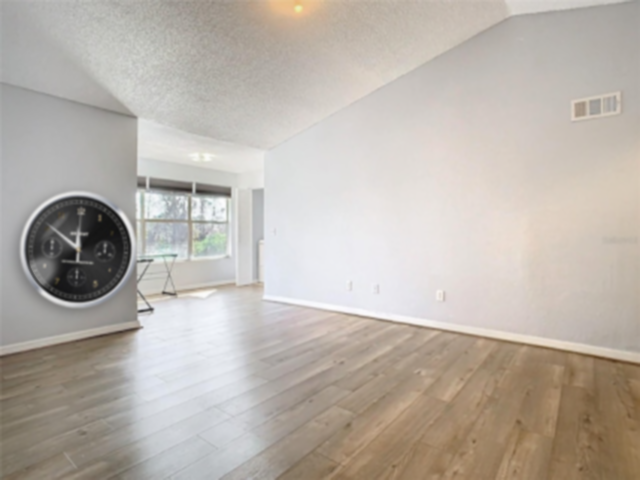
{"hour": 11, "minute": 51}
